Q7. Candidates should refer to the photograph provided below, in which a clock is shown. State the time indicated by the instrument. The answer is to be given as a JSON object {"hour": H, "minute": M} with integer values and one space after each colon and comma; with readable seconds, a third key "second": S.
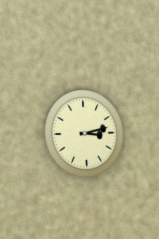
{"hour": 3, "minute": 13}
